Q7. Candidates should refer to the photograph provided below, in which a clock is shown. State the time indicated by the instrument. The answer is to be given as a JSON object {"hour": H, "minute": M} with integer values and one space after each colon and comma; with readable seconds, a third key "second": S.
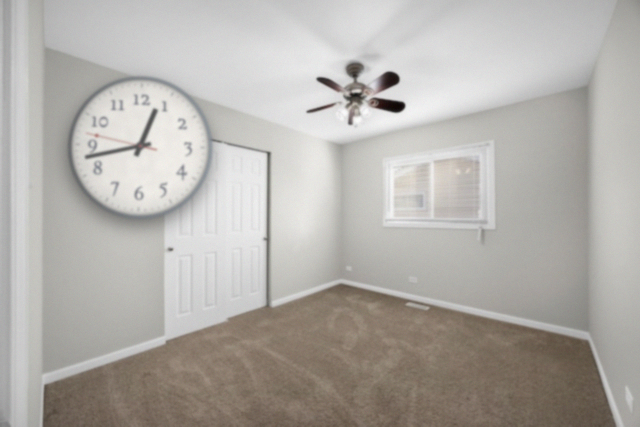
{"hour": 12, "minute": 42, "second": 47}
